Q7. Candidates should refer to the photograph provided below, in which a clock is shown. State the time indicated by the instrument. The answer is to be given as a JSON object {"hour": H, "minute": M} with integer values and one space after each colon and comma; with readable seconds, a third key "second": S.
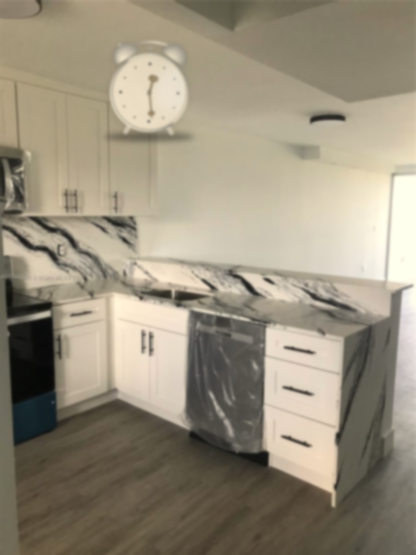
{"hour": 12, "minute": 29}
